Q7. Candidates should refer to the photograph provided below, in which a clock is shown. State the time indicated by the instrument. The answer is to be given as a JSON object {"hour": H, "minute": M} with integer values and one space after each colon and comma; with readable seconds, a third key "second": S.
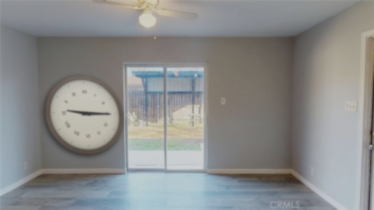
{"hour": 9, "minute": 15}
